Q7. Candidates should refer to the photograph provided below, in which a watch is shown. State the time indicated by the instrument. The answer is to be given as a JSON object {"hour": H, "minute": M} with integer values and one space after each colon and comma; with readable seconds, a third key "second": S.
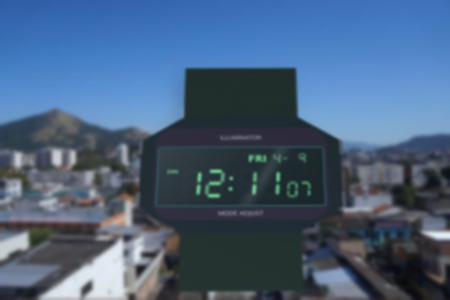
{"hour": 12, "minute": 11, "second": 7}
